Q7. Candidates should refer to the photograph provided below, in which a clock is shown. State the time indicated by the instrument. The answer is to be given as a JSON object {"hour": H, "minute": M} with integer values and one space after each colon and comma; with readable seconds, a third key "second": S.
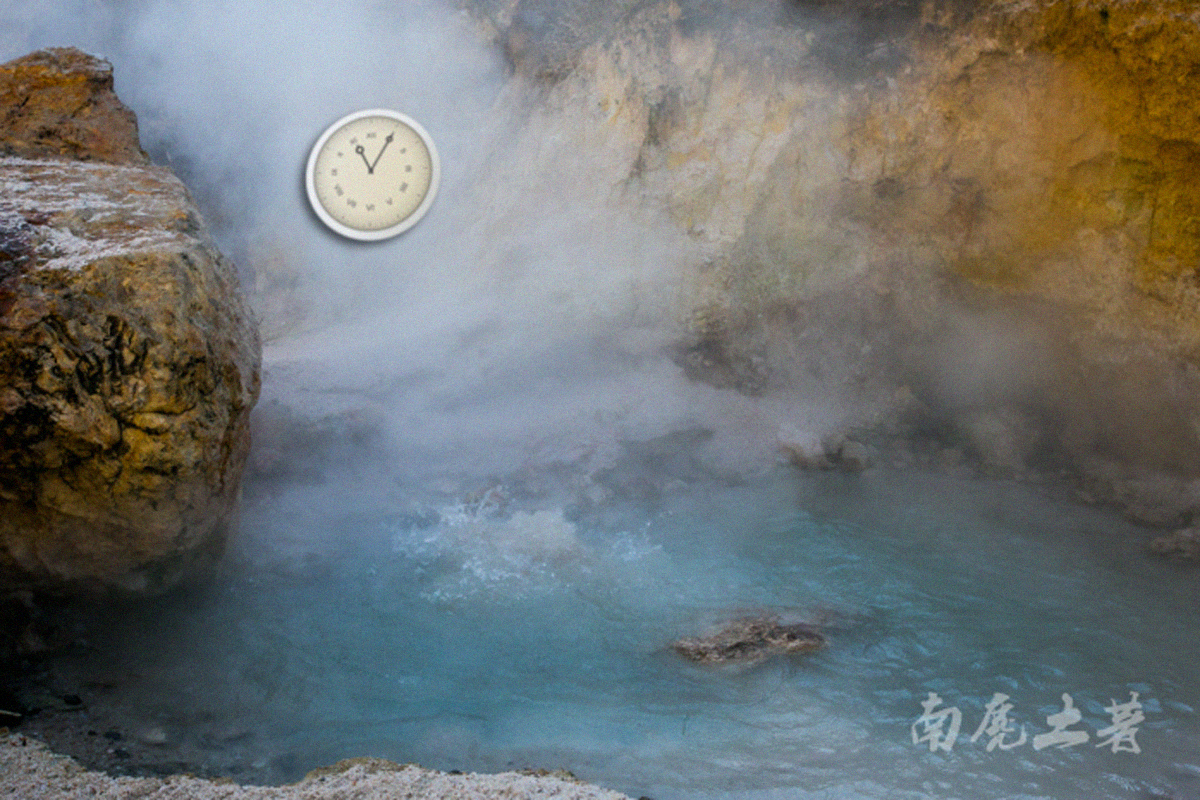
{"hour": 11, "minute": 5}
